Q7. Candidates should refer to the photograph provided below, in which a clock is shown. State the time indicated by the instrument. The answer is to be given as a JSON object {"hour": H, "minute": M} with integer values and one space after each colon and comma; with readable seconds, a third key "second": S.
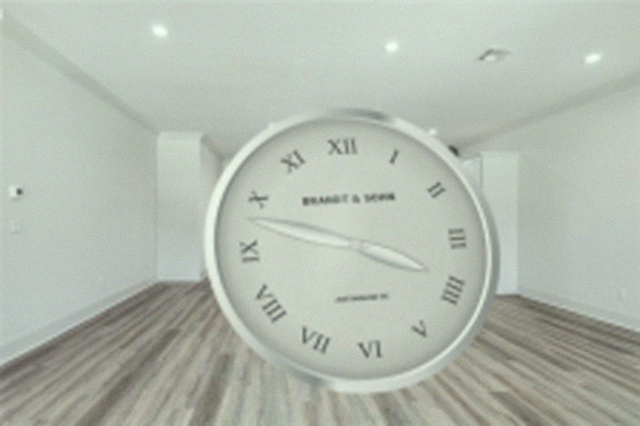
{"hour": 3, "minute": 48}
